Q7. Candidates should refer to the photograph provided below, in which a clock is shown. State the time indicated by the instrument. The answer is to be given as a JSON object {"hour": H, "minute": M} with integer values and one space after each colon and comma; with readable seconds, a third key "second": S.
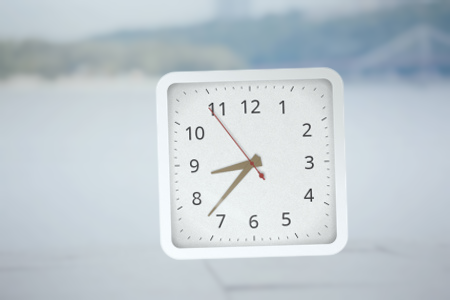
{"hour": 8, "minute": 36, "second": 54}
